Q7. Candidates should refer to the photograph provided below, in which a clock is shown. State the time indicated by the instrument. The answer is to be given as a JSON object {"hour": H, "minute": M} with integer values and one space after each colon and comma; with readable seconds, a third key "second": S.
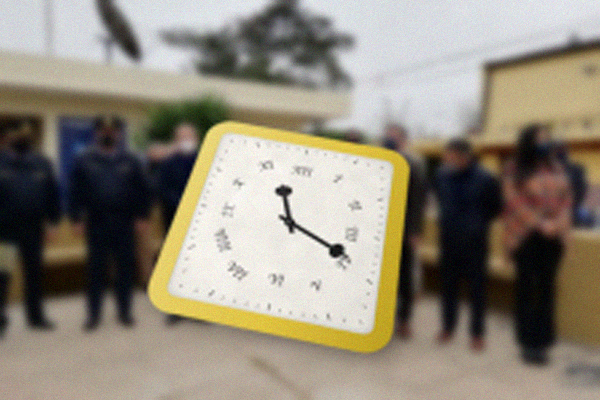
{"hour": 11, "minute": 19}
